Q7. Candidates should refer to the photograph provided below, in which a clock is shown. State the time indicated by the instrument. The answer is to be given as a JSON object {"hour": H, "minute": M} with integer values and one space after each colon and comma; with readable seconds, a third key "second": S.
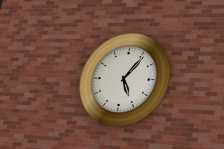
{"hour": 5, "minute": 6}
